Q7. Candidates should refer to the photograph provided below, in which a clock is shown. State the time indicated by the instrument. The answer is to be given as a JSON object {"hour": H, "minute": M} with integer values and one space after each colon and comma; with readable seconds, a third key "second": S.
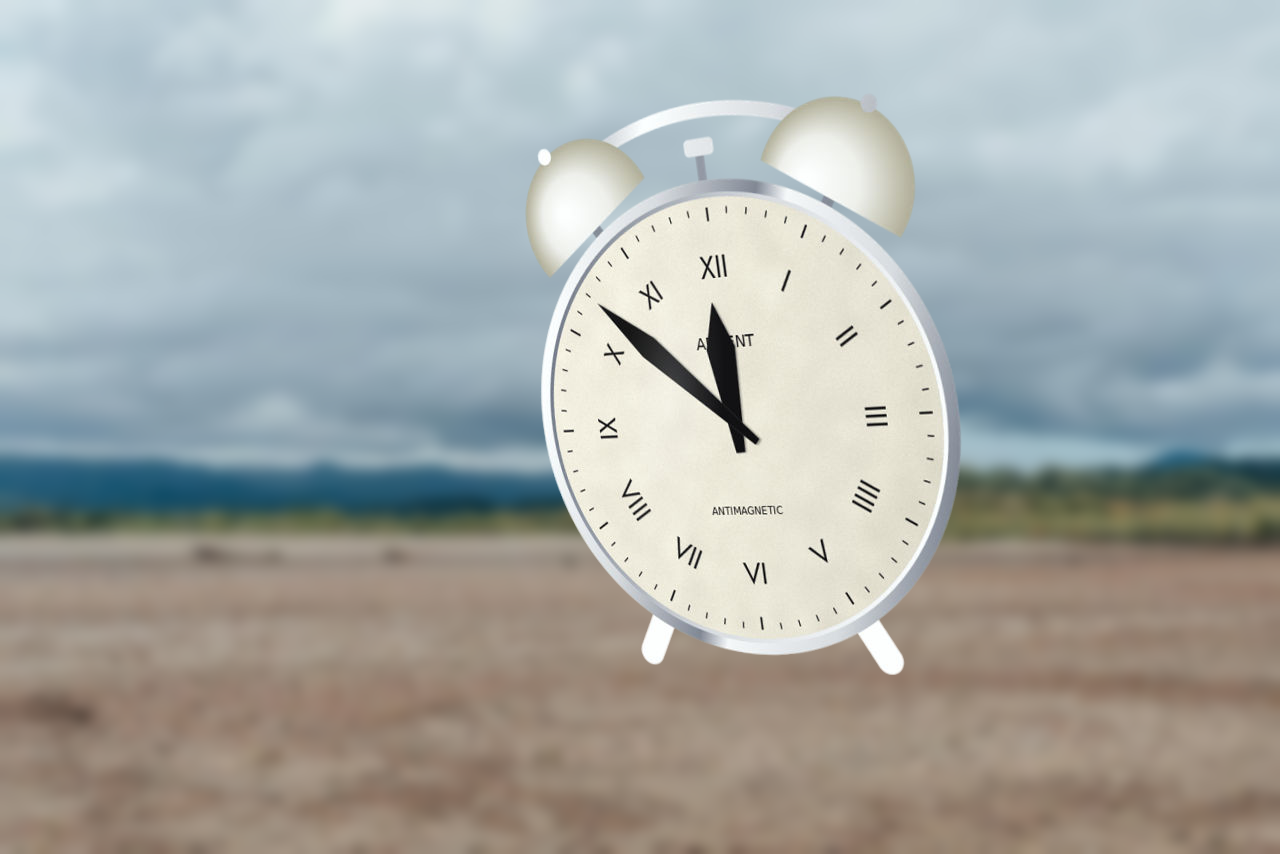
{"hour": 11, "minute": 52}
